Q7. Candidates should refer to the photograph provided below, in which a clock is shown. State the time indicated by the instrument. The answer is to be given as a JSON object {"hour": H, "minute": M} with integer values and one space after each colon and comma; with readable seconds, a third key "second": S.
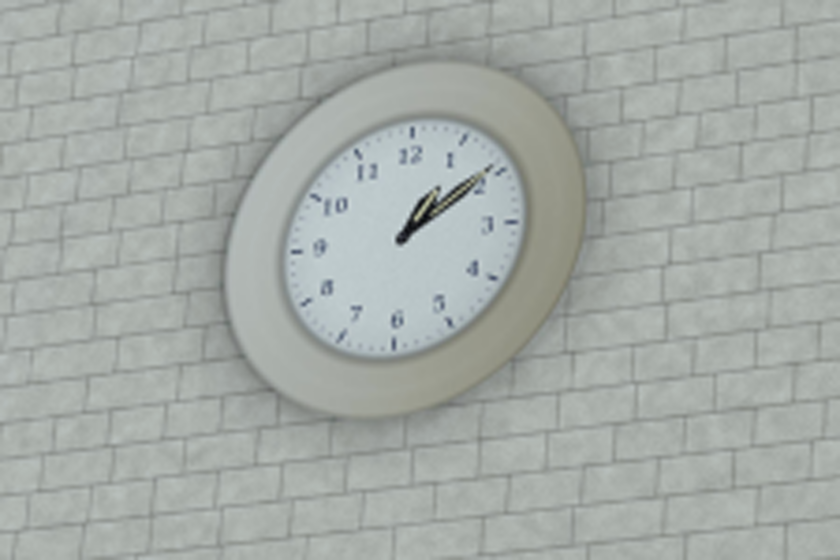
{"hour": 1, "minute": 9}
